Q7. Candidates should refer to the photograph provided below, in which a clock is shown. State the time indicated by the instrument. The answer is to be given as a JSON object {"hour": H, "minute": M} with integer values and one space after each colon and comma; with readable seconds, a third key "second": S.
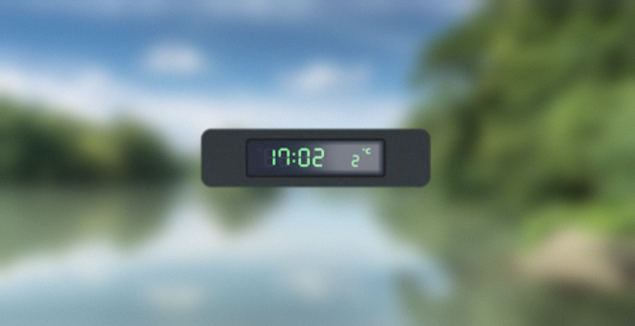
{"hour": 17, "minute": 2}
